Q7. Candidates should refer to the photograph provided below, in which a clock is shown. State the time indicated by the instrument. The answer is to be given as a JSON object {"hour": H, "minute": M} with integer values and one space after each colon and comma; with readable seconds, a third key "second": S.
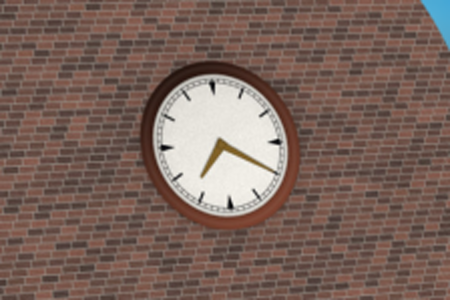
{"hour": 7, "minute": 20}
